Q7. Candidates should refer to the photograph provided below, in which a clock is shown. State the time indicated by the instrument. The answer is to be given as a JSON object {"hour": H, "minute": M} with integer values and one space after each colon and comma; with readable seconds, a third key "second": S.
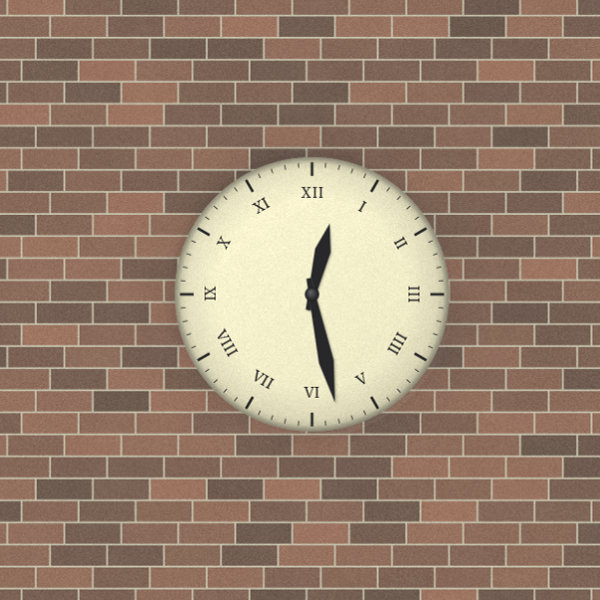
{"hour": 12, "minute": 28}
